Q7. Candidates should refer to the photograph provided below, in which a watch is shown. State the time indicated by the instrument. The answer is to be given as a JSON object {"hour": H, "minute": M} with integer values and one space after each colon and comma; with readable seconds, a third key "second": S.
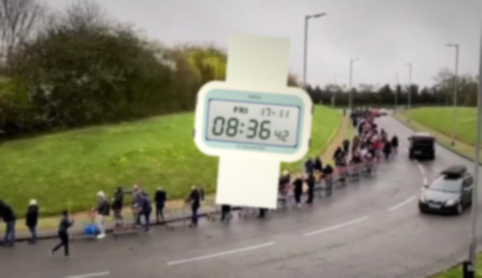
{"hour": 8, "minute": 36}
